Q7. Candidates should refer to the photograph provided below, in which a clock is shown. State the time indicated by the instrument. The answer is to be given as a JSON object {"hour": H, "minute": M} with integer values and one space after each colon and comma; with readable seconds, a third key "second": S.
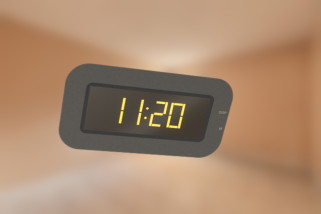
{"hour": 11, "minute": 20}
